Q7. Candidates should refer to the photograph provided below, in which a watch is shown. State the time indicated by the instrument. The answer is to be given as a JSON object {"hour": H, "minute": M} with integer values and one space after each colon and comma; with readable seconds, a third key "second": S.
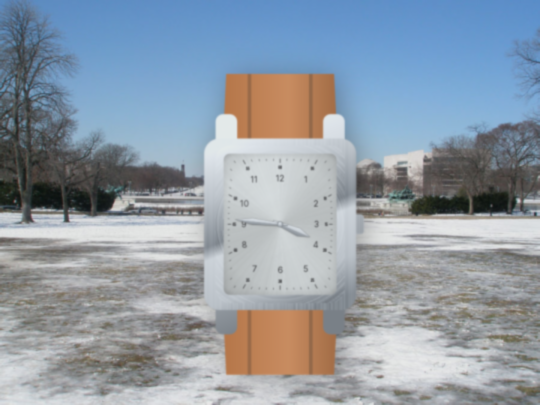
{"hour": 3, "minute": 46}
